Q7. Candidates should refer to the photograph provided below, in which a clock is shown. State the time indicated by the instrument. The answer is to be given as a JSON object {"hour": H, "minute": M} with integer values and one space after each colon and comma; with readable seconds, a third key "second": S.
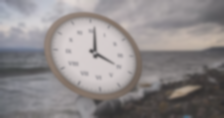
{"hour": 4, "minute": 1}
